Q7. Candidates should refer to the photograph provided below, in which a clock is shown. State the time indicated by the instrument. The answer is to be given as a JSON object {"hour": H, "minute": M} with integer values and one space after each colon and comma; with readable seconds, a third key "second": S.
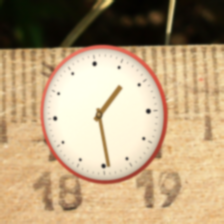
{"hour": 1, "minute": 29}
